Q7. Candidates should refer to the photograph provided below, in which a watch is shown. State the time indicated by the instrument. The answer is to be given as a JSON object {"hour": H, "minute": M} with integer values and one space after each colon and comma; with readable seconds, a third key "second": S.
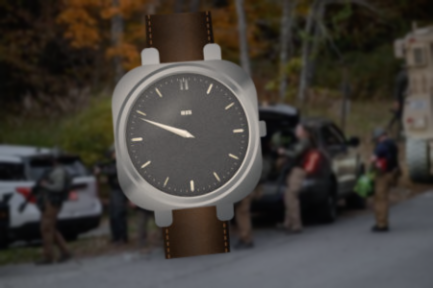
{"hour": 9, "minute": 49}
